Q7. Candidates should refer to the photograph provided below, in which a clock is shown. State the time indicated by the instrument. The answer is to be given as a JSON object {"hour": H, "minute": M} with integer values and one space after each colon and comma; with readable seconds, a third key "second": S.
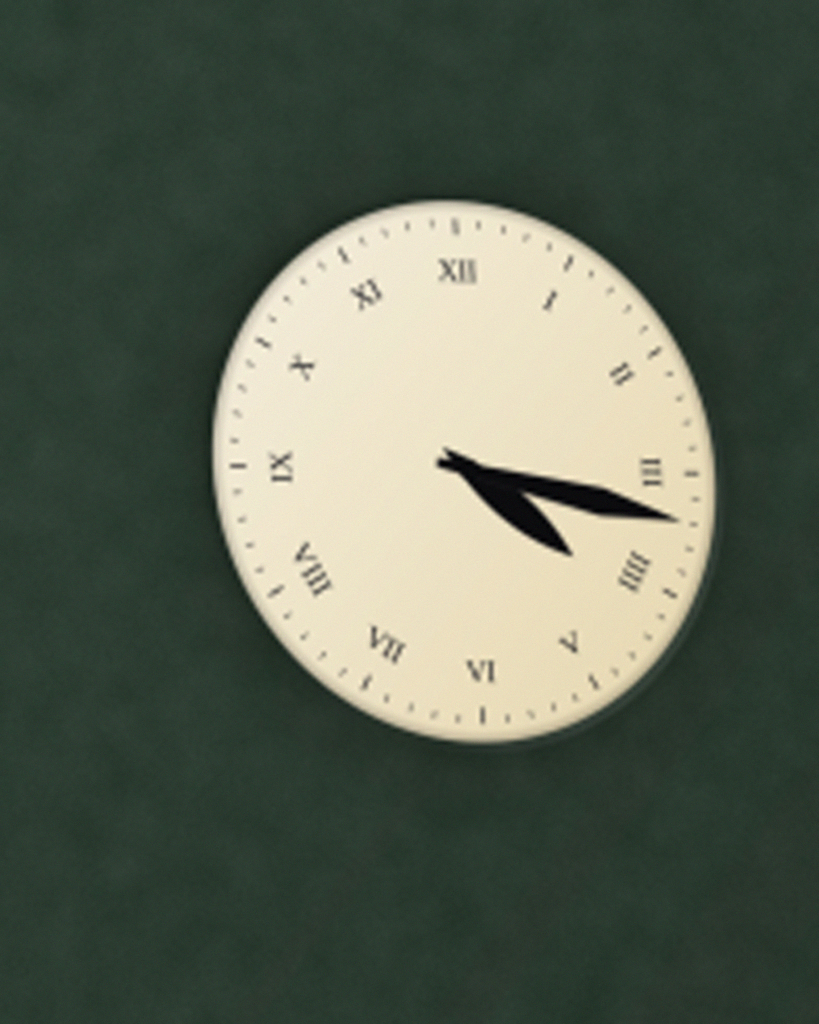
{"hour": 4, "minute": 17}
